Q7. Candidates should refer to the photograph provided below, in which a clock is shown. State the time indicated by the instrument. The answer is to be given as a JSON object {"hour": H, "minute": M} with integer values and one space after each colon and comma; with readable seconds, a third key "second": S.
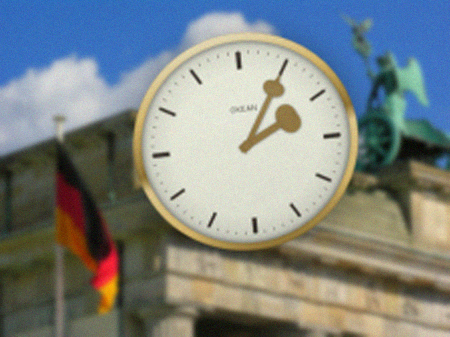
{"hour": 2, "minute": 5}
